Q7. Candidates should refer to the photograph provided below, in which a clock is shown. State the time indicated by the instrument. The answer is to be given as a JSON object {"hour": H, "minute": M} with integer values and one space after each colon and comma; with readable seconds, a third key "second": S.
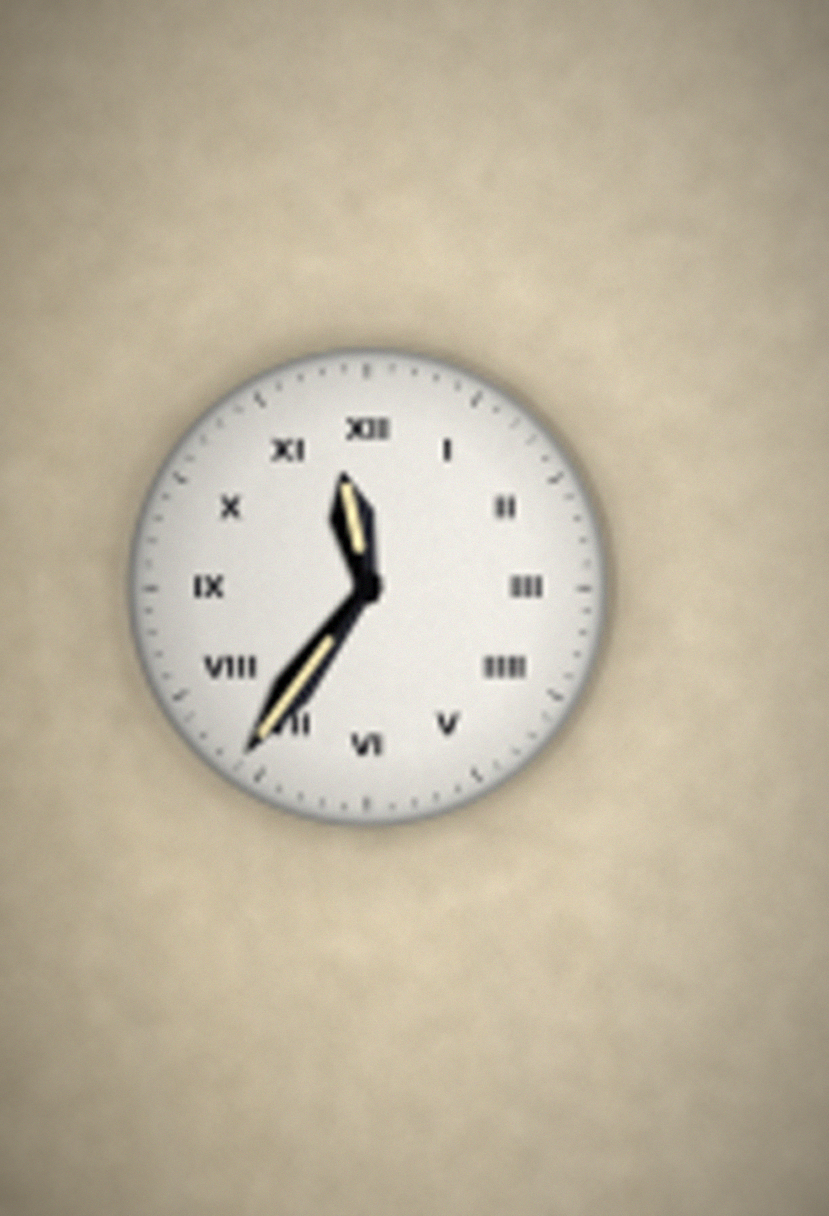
{"hour": 11, "minute": 36}
